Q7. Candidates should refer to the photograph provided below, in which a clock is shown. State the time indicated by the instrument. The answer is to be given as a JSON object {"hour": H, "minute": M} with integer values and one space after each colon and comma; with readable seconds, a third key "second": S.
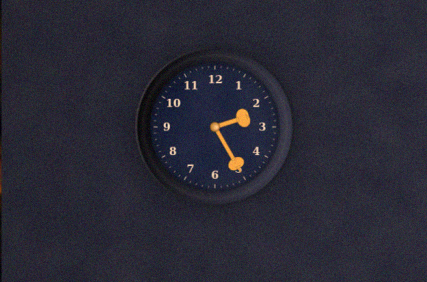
{"hour": 2, "minute": 25}
